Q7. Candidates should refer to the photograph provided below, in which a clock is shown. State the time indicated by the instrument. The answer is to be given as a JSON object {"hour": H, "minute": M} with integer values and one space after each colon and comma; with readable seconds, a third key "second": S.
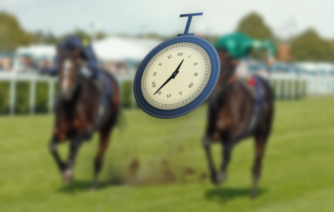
{"hour": 12, "minute": 36}
